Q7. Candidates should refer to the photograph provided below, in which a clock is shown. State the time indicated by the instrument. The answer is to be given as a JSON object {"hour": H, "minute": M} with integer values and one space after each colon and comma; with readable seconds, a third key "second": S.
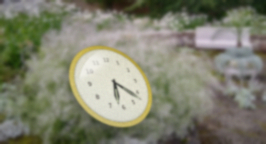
{"hour": 6, "minute": 22}
